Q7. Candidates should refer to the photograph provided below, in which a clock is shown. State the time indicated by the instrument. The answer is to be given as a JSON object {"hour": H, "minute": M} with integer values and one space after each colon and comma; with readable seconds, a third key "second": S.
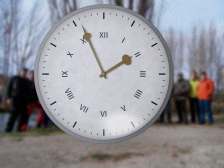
{"hour": 1, "minute": 56}
